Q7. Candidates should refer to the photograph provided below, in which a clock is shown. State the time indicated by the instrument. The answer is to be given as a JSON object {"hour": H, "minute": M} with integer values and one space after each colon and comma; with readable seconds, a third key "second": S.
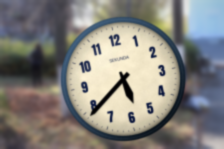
{"hour": 5, "minute": 39}
